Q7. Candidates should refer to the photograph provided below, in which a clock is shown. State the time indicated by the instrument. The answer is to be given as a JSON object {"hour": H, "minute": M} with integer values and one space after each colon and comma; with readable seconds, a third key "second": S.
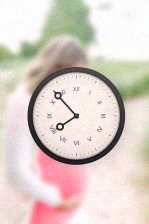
{"hour": 7, "minute": 53}
